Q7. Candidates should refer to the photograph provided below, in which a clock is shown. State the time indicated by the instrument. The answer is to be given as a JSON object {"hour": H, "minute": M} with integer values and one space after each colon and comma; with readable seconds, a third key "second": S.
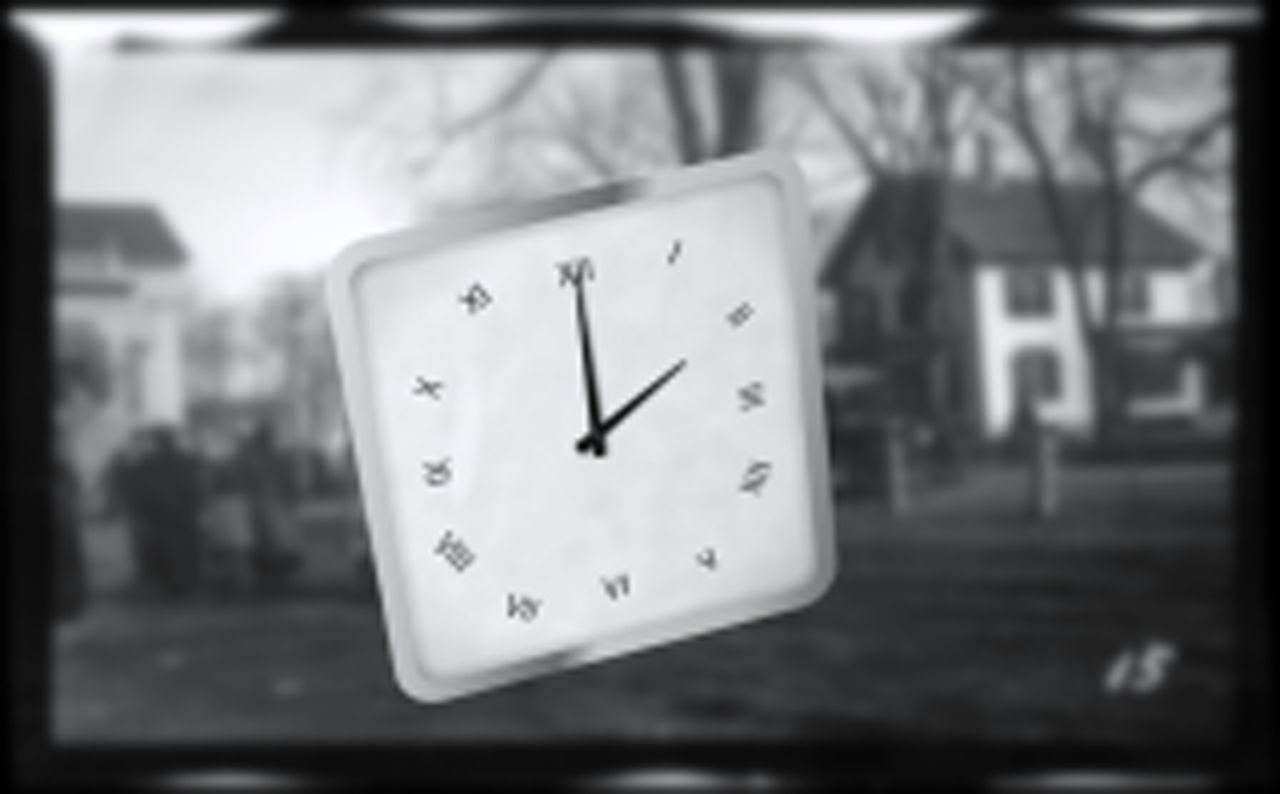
{"hour": 2, "minute": 0}
